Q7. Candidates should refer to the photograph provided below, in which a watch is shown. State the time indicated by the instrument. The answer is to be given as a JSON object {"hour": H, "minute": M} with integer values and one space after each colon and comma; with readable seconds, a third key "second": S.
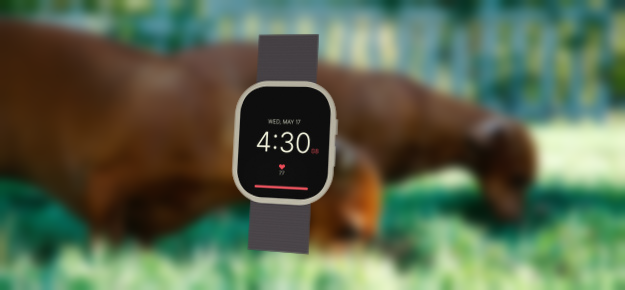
{"hour": 4, "minute": 30}
